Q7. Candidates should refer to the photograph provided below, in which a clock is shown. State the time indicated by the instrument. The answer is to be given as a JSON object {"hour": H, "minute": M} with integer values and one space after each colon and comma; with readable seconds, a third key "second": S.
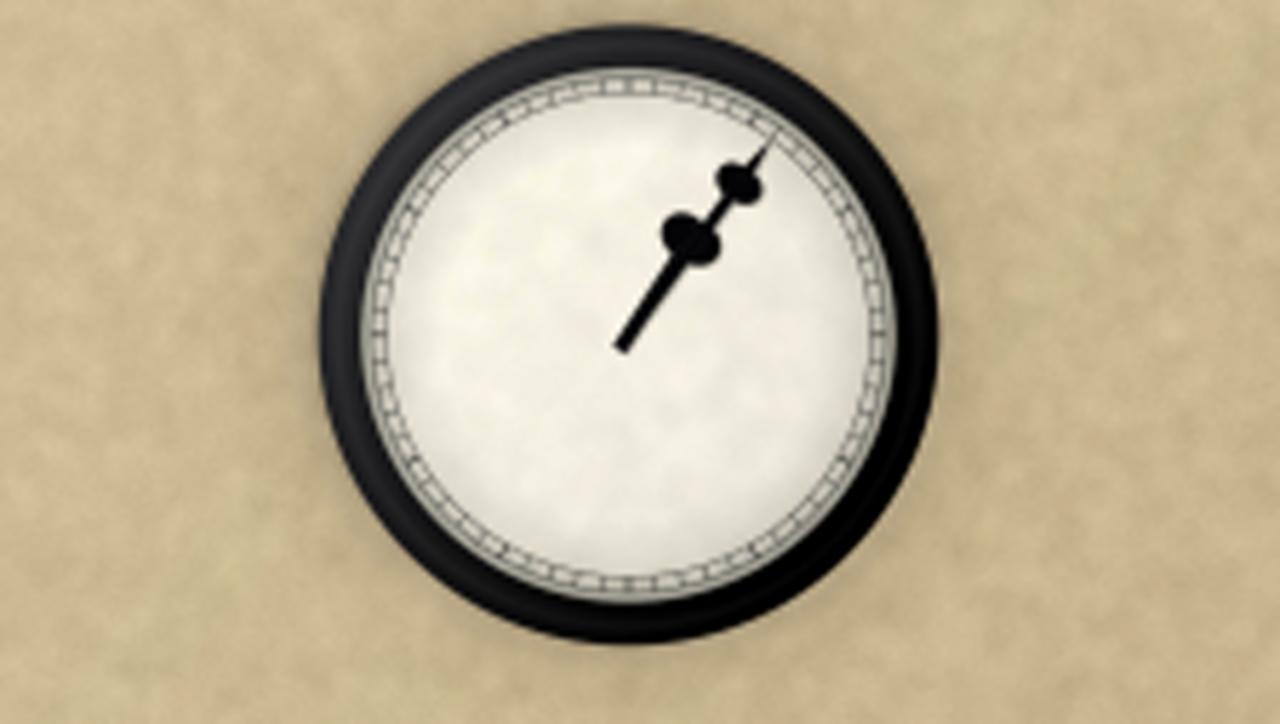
{"hour": 1, "minute": 6}
